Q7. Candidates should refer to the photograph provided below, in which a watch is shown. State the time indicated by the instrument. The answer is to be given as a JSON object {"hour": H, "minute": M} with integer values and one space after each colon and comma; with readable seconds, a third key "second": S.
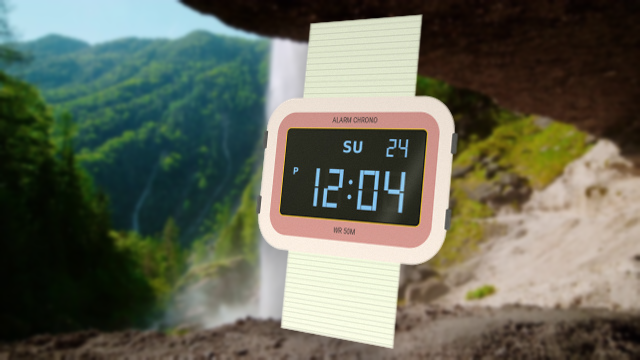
{"hour": 12, "minute": 4}
